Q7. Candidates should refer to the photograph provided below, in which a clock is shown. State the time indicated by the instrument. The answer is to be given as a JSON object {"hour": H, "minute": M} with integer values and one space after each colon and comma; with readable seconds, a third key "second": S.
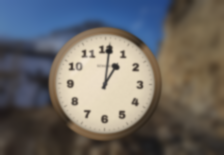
{"hour": 1, "minute": 1}
